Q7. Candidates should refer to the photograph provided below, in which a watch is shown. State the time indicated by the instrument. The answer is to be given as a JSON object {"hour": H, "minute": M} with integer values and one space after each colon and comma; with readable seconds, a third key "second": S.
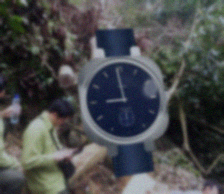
{"hour": 8, "minute": 59}
